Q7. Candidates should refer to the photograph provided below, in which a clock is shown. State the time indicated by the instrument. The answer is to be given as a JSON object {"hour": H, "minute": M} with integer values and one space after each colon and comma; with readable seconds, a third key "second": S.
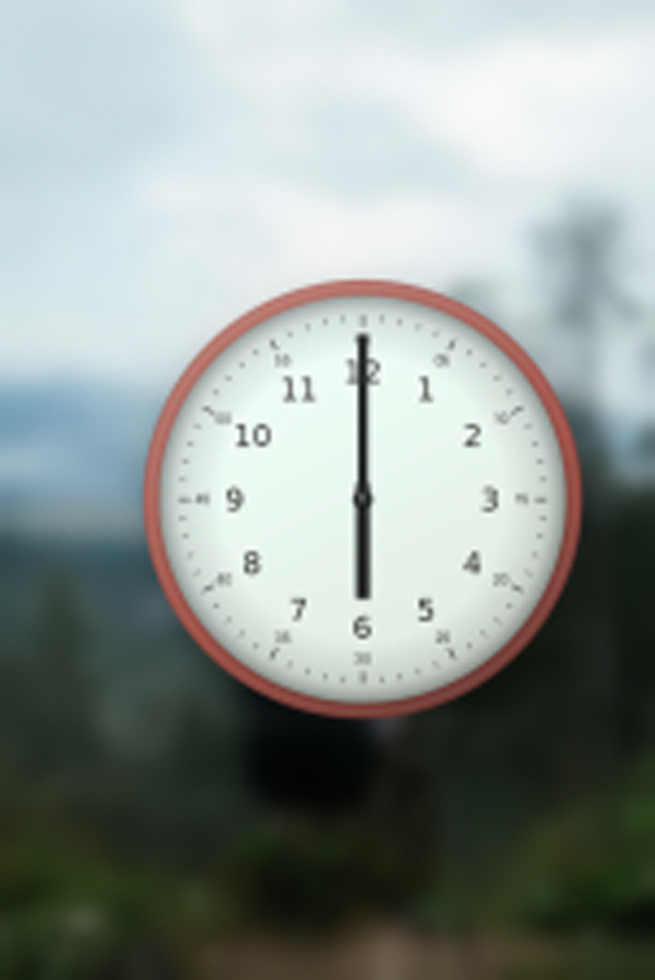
{"hour": 6, "minute": 0}
